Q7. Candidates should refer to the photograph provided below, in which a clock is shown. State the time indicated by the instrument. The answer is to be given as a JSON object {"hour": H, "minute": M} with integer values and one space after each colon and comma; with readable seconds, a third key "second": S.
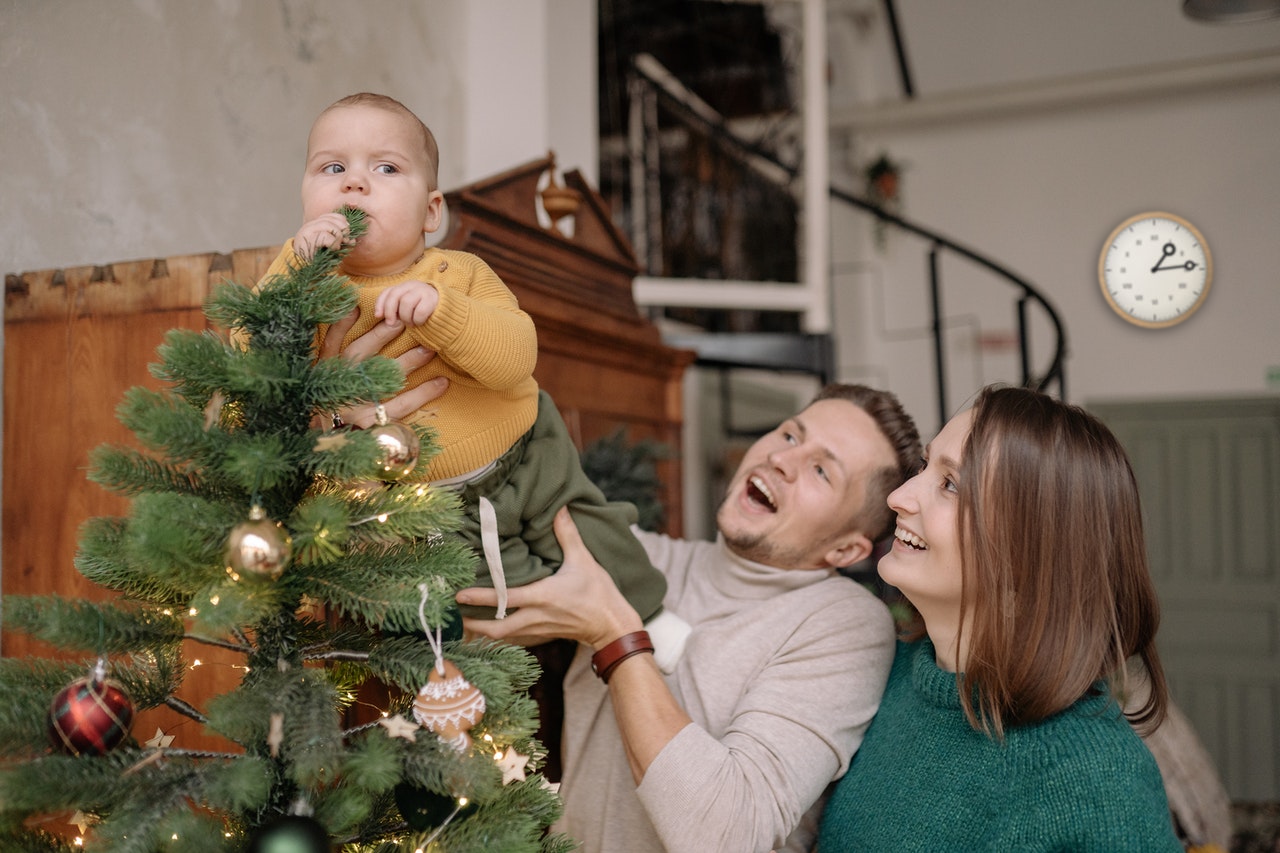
{"hour": 1, "minute": 14}
